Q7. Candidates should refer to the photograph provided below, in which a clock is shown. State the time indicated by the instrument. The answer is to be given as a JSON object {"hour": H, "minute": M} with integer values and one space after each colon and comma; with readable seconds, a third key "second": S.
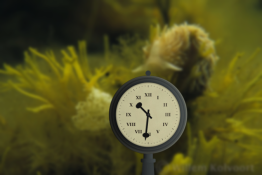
{"hour": 10, "minute": 31}
